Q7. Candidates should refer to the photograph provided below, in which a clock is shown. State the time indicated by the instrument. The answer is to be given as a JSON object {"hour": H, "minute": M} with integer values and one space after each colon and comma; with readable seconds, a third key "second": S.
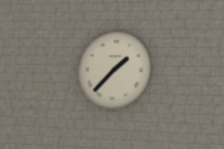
{"hour": 1, "minute": 37}
